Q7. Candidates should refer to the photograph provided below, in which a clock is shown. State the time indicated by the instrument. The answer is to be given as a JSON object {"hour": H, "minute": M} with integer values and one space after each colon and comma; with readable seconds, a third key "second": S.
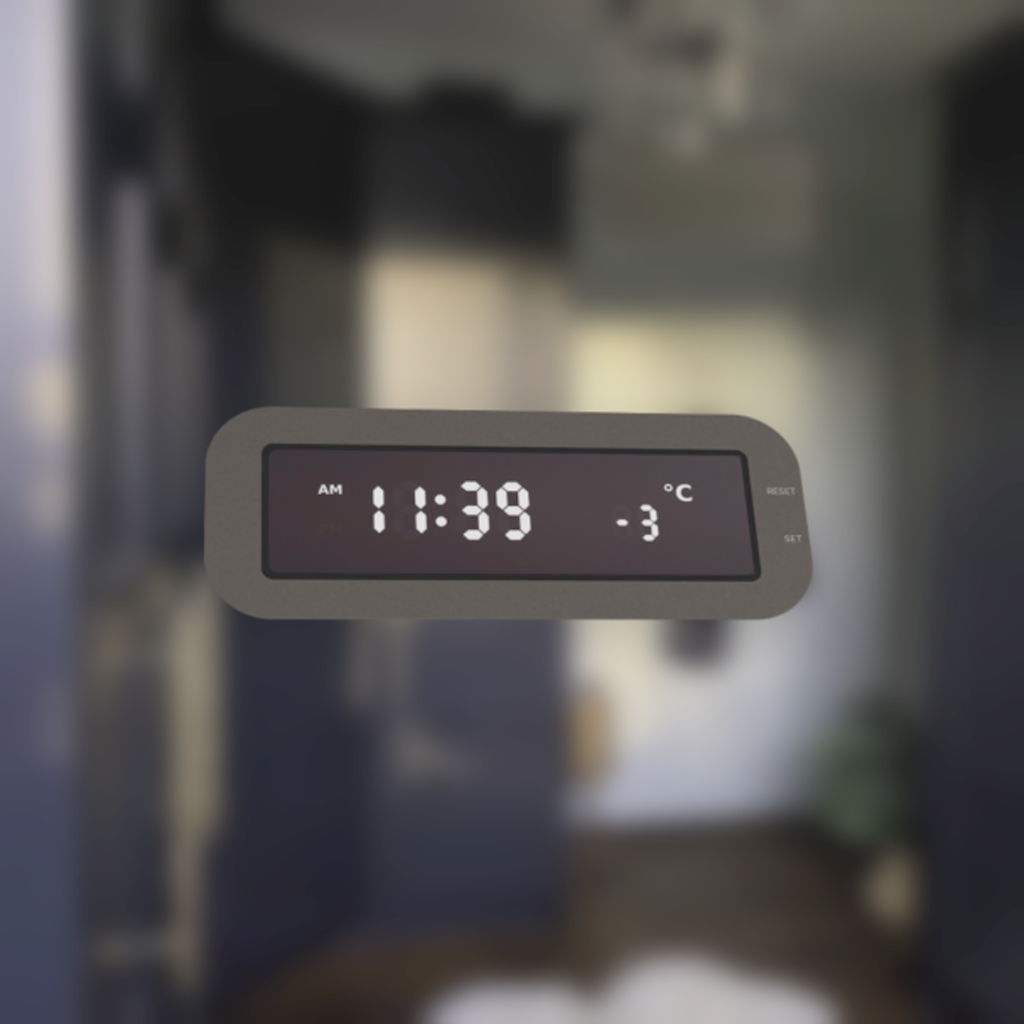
{"hour": 11, "minute": 39}
